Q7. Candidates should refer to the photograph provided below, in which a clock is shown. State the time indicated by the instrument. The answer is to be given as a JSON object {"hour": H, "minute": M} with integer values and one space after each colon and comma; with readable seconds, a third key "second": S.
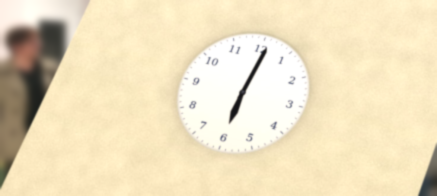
{"hour": 6, "minute": 1}
